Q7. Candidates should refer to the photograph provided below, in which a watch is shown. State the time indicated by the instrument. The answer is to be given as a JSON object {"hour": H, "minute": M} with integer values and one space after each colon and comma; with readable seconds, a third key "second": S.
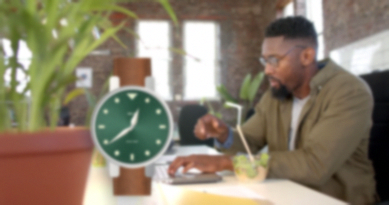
{"hour": 12, "minute": 39}
